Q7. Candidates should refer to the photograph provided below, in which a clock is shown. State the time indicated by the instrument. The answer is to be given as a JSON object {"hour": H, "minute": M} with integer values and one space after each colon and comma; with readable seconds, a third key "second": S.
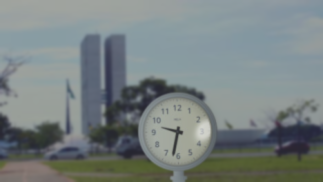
{"hour": 9, "minute": 32}
